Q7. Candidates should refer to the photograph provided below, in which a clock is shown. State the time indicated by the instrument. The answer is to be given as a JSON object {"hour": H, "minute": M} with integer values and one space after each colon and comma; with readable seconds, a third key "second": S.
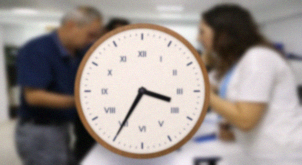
{"hour": 3, "minute": 35}
